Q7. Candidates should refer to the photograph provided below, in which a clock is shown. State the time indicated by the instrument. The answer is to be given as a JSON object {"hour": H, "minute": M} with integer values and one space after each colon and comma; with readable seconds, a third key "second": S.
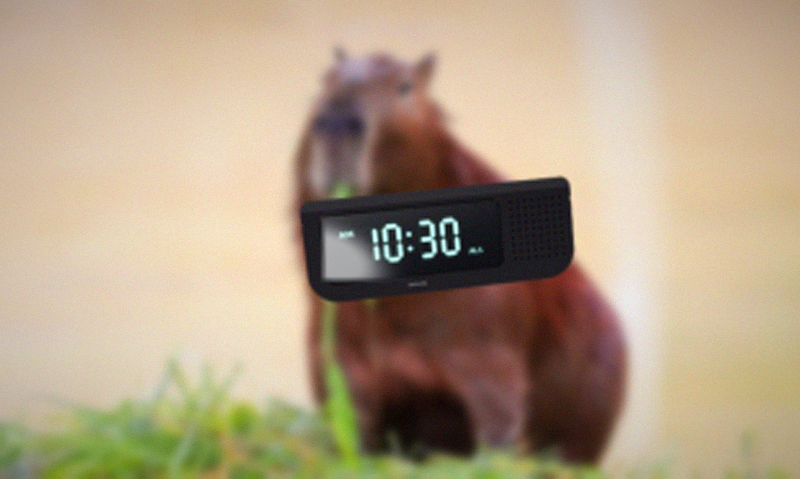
{"hour": 10, "minute": 30}
